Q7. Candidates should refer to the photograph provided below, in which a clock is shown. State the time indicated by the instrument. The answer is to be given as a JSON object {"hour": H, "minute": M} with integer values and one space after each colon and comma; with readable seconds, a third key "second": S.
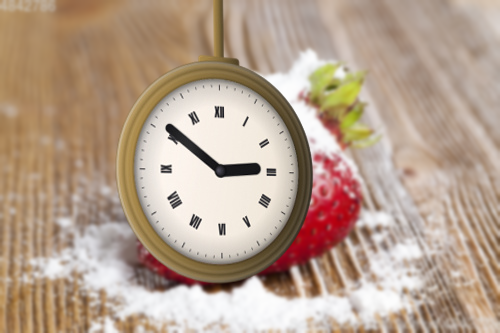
{"hour": 2, "minute": 51}
